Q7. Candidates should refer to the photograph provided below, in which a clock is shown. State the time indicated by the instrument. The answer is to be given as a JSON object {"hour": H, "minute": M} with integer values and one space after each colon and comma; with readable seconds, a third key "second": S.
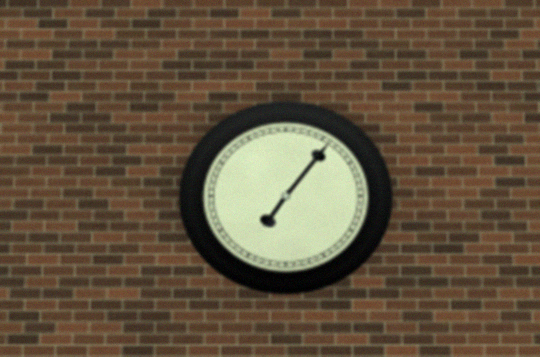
{"hour": 7, "minute": 6}
